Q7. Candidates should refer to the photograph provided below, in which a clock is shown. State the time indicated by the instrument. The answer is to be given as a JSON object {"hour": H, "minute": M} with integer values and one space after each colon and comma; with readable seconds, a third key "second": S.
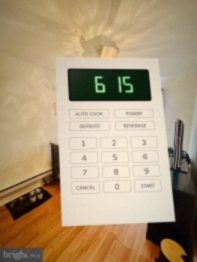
{"hour": 6, "minute": 15}
